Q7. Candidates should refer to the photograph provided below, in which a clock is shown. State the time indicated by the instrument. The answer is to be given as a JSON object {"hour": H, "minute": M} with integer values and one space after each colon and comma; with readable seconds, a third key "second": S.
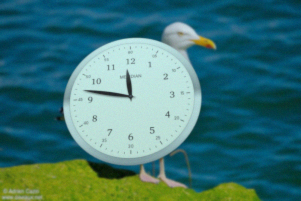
{"hour": 11, "minute": 47}
